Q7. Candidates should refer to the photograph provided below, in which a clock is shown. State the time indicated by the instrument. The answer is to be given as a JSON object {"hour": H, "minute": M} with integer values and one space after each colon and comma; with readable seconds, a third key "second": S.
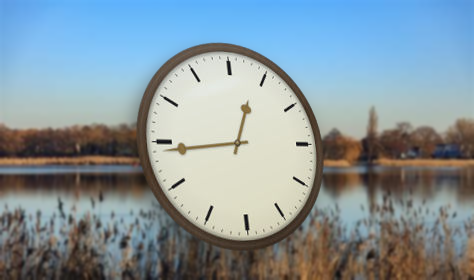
{"hour": 12, "minute": 44}
